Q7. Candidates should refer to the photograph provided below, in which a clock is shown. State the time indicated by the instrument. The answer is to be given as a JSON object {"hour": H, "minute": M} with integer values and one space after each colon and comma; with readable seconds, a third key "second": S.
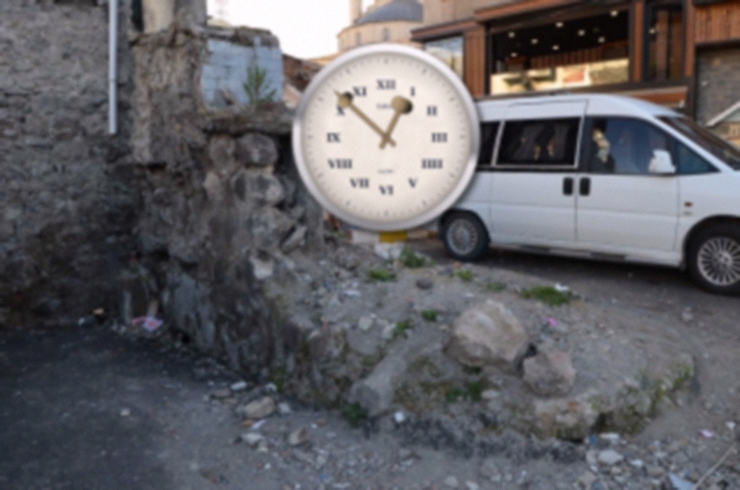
{"hour": 12, "minute": 52}
